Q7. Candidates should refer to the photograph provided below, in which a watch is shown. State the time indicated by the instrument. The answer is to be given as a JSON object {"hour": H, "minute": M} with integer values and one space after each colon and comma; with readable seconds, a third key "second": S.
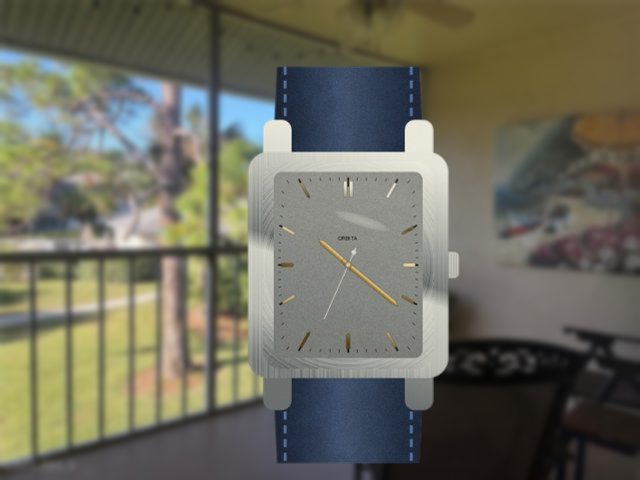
{"hour": 10, "minute": 21, "second": 34}
